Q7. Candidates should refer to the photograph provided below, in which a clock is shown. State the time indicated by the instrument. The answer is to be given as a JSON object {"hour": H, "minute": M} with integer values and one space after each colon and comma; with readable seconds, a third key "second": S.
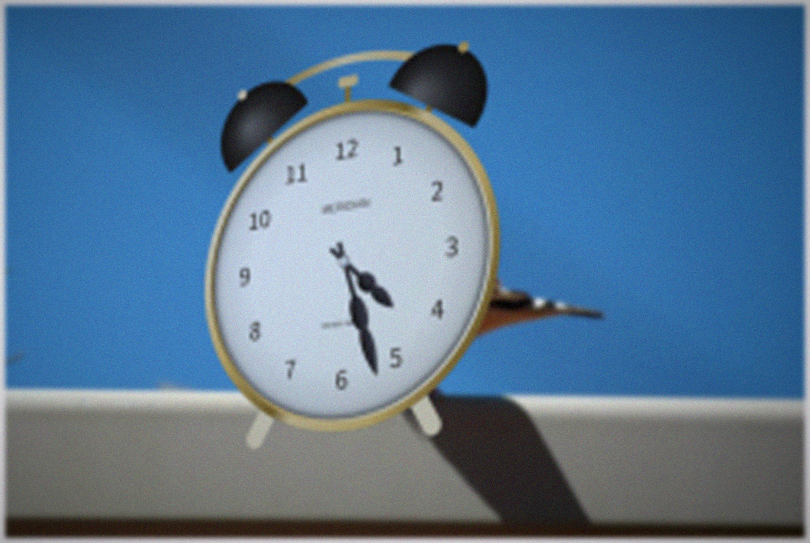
{"hour": 4, "minute": 27}
